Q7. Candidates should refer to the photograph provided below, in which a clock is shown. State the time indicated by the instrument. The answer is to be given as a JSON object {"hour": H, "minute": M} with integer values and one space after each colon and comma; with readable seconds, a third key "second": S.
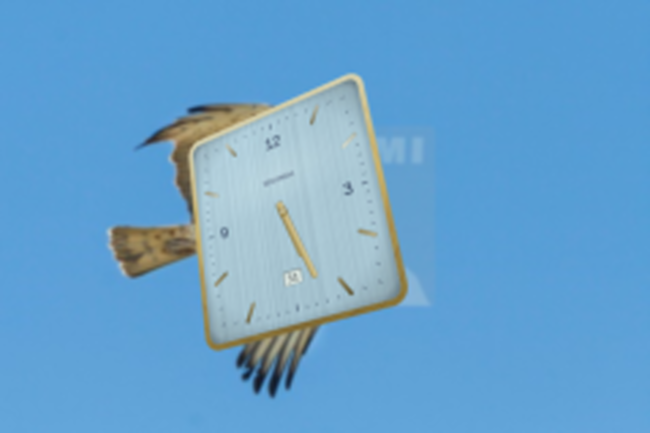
{"hour": 5, "minute": 27}
